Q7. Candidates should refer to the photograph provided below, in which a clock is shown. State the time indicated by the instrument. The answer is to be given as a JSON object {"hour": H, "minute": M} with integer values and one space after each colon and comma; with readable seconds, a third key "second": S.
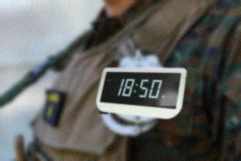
{"hour": 18, "minute": 50}
